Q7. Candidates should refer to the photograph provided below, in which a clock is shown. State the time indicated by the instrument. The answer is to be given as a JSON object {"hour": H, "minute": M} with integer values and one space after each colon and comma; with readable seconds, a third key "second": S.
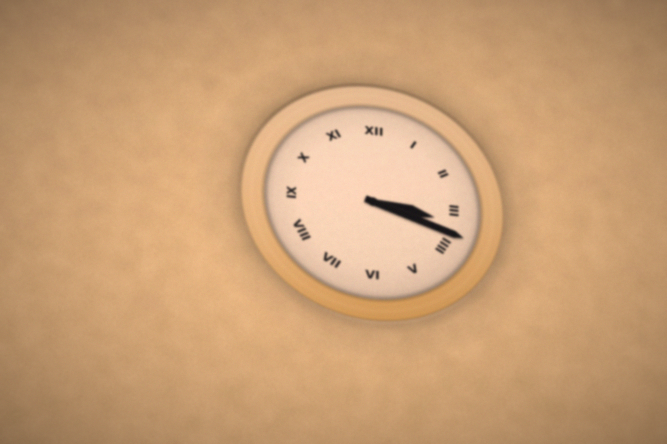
{"hour": 3, "minute": 18}
